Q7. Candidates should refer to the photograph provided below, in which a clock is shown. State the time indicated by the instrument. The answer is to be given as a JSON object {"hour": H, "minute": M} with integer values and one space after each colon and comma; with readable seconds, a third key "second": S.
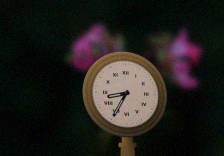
{"hour": 8, "minute": 35}
